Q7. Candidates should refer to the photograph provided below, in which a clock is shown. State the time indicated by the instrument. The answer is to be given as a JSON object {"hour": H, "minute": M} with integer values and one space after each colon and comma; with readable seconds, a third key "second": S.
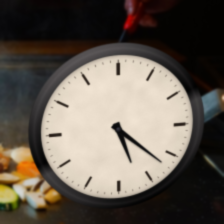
{"hour": 5, "minute": 22}
